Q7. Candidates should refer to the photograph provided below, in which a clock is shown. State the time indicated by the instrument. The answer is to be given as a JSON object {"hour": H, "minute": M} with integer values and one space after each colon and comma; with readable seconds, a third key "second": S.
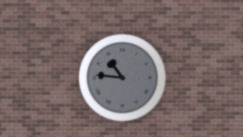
{"hour": 10, "minute": 46}
